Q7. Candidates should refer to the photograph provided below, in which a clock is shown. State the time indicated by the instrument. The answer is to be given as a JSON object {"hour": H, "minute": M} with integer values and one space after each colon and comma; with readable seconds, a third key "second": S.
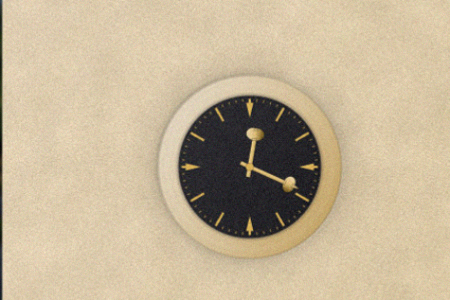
{"hour": 12, "minute": 19}
